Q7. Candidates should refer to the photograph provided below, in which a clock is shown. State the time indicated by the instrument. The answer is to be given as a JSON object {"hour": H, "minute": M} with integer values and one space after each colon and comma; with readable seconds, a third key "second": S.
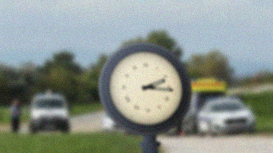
{"hour": 2, "minute": 16}
